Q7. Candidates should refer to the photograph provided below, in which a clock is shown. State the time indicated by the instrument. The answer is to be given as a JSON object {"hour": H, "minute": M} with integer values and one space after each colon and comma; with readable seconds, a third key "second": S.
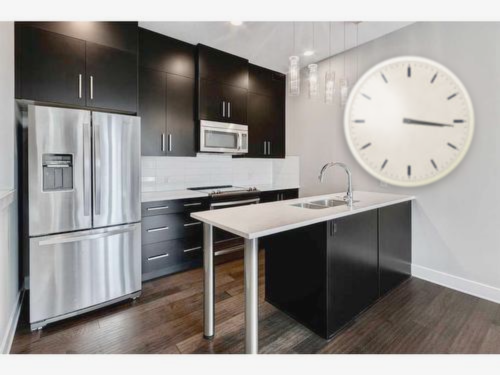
{"hour": 3, "minute": 16}
